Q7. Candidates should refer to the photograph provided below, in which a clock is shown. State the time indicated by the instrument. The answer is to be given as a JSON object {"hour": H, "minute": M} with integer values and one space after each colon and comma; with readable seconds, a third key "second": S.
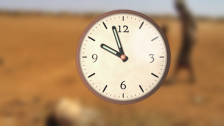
{"hour": 9, "minute": 57}
